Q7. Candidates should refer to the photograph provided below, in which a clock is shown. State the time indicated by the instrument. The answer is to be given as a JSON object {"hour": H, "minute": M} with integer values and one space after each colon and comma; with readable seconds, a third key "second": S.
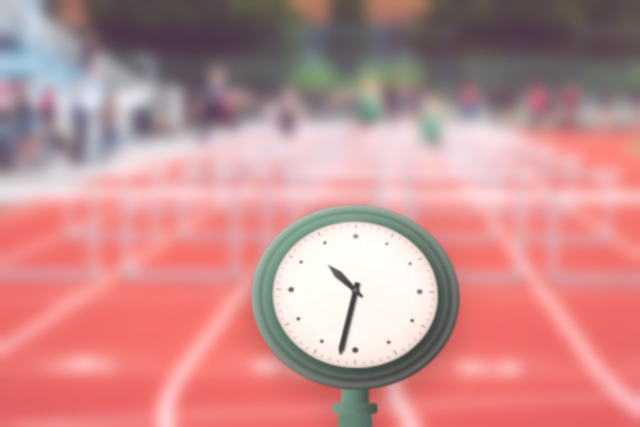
{"hour": 10, "minute": 32}
